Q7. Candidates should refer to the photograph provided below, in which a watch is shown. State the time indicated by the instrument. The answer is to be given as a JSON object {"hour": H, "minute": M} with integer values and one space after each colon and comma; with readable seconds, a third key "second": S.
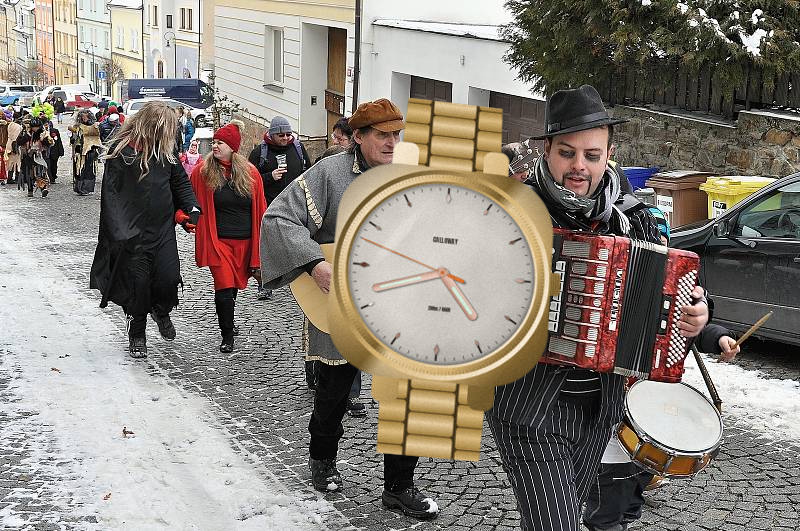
{"hour": 4, "minute": 41, "second": 48}
